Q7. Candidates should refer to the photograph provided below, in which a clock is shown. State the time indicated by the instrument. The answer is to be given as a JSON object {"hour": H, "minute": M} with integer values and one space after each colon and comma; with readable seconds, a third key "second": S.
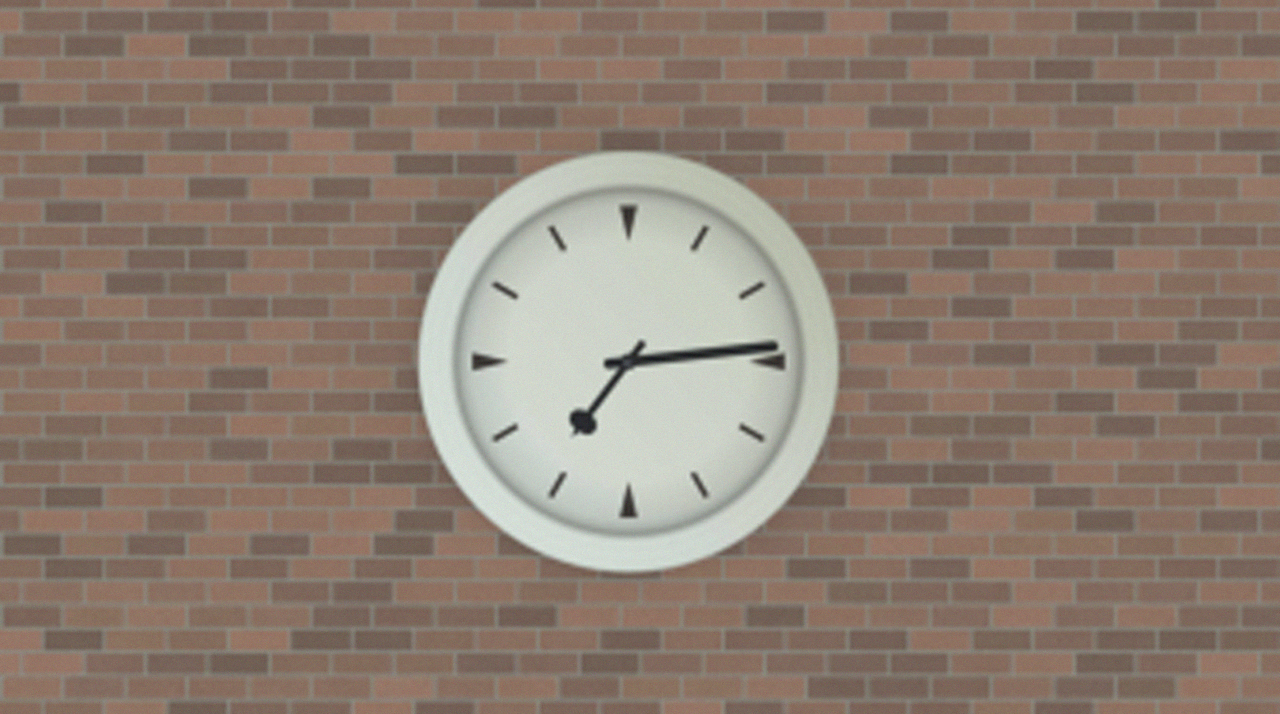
{"hour": 7, "minute": 14}
